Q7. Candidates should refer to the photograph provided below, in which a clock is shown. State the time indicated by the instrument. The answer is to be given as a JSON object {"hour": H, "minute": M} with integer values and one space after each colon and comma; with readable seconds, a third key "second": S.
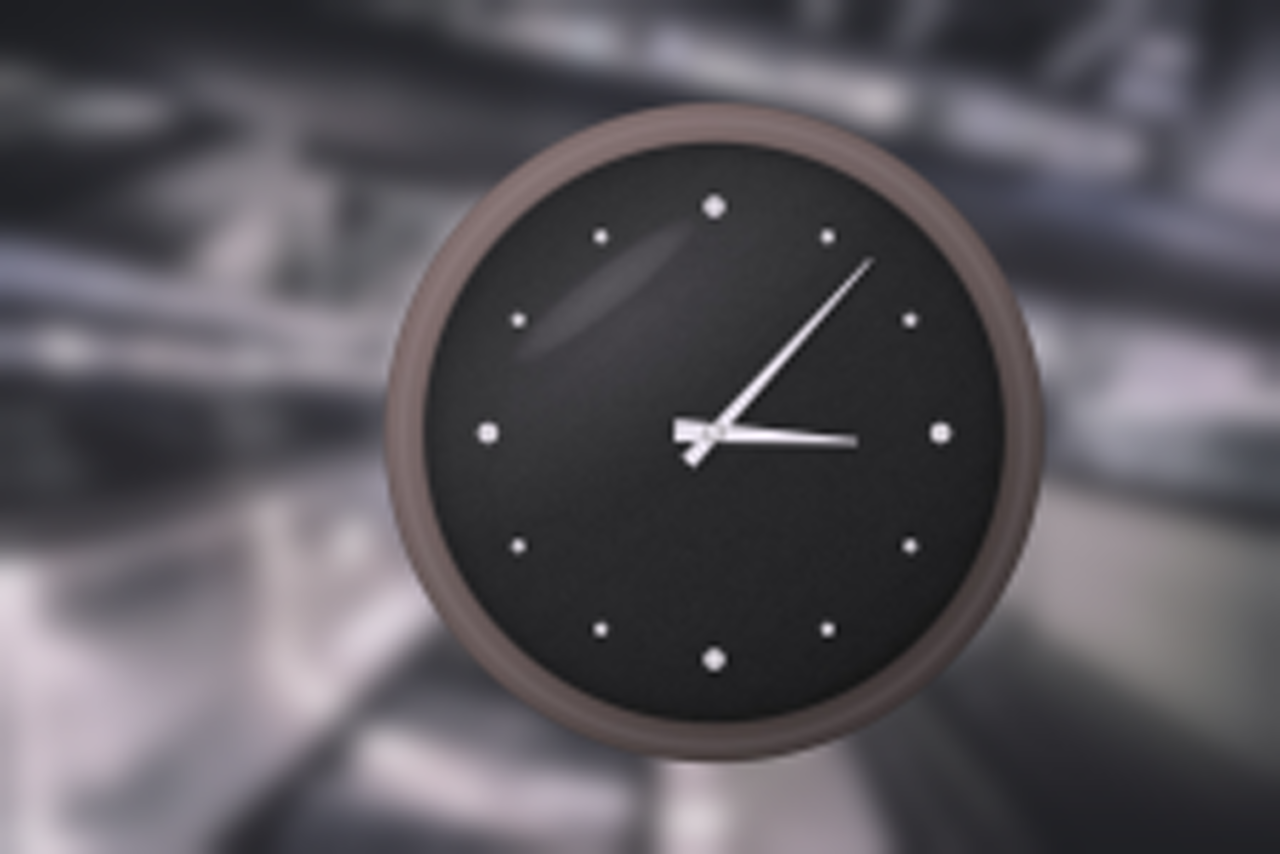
{"hour": 3, "minute": 7}
